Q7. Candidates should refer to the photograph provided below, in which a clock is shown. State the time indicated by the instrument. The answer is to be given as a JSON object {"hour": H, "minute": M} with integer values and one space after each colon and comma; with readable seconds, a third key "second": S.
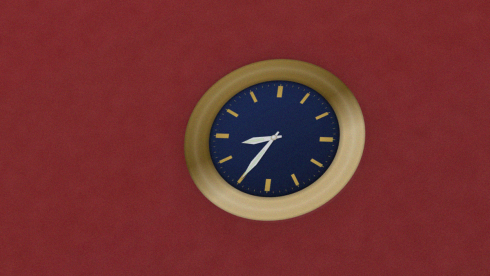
{"hour": 8, "minute": 35}
